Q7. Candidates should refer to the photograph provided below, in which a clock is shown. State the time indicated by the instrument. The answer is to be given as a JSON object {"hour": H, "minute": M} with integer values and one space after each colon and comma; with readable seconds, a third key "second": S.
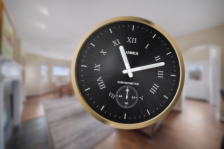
{"hour": 11, "minute": 12}
